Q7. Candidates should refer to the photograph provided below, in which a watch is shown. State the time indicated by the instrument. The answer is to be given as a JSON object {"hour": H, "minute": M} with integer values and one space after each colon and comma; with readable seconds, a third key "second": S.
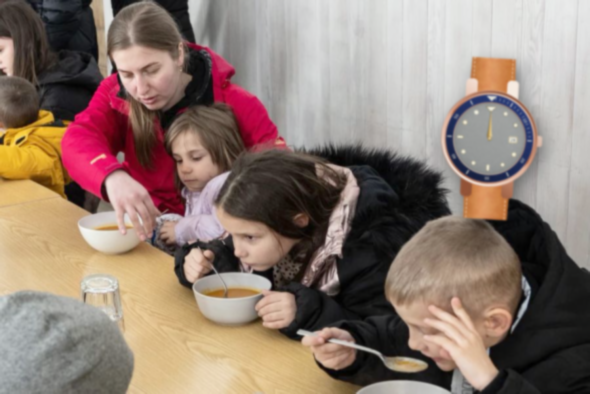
{"hour": 12, "minute": 0}
